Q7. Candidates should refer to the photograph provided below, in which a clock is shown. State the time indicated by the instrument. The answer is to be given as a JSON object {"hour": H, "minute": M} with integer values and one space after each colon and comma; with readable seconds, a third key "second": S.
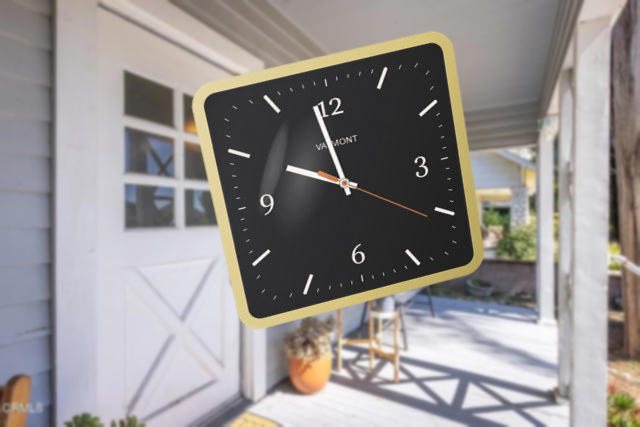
{"hour": 9, "minute": 58, "second": 21}
